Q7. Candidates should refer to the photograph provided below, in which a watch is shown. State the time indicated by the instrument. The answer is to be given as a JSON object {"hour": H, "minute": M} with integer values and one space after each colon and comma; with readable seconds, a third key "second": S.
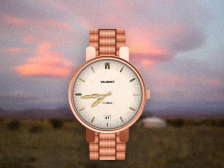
{"hour": 7, "minute": 44}
